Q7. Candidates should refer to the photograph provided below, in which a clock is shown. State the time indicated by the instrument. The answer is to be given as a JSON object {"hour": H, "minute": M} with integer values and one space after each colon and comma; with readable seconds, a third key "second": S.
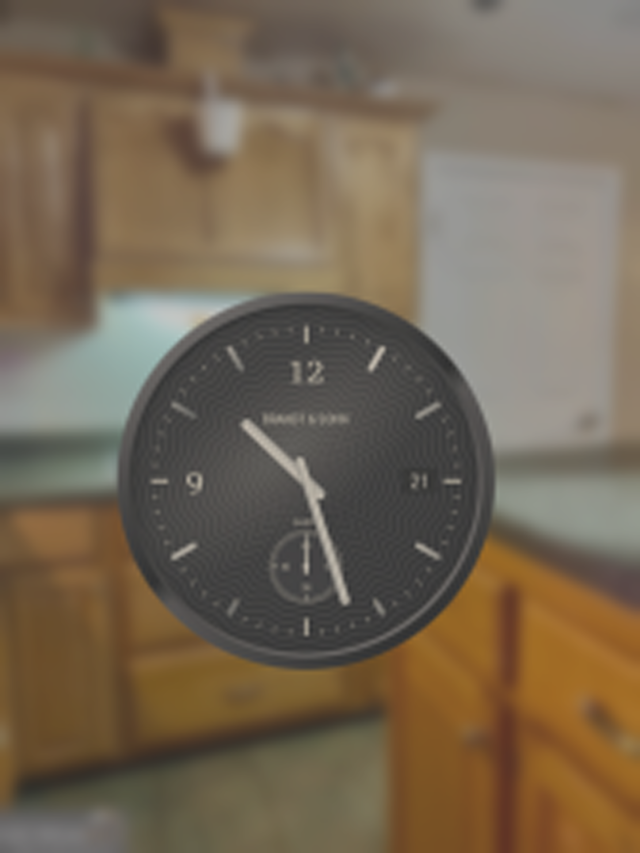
{"hour": 10, "minute": 27}
